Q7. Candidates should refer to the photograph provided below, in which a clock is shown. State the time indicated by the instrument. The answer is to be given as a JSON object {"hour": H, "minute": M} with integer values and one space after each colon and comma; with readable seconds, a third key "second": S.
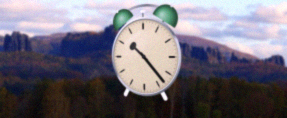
{"hour": 10, "minute": 23}
